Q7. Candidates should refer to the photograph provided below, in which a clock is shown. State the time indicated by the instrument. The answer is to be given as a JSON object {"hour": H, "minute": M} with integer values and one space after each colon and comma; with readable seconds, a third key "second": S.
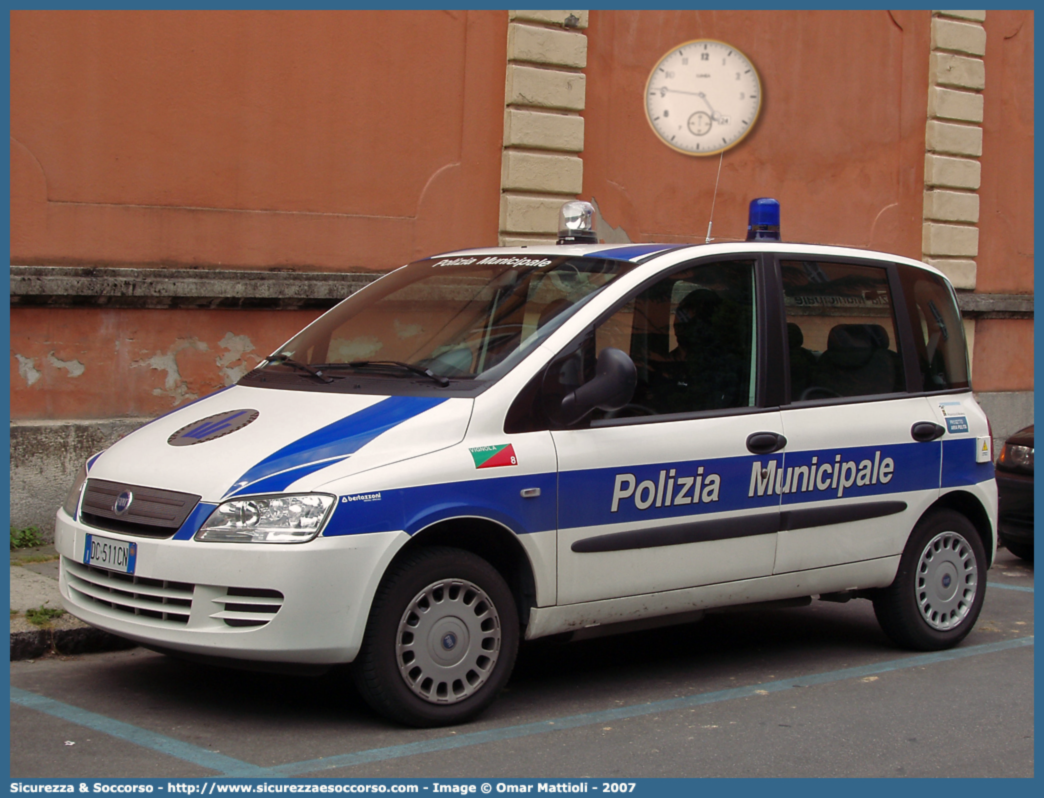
{"hour": 4, "minute": 46}
